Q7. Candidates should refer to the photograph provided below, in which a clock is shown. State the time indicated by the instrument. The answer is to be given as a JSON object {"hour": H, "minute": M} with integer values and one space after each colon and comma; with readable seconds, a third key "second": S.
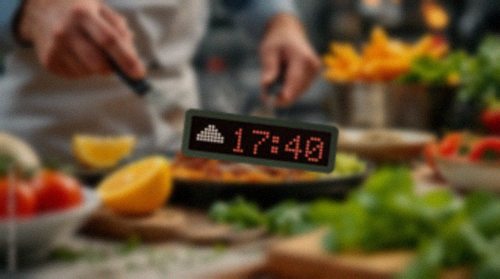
{"hour": 17, "minute": 40}
